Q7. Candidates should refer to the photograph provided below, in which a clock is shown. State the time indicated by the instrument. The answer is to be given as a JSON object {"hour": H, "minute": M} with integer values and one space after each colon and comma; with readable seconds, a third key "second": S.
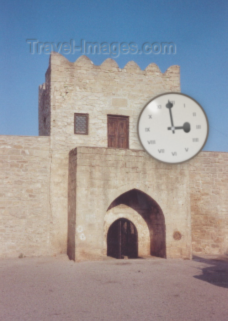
{"hour": 2, "minute": 59}
